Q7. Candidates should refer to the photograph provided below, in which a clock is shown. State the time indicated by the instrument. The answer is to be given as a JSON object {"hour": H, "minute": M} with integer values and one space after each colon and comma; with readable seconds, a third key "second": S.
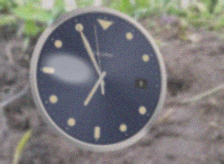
{"hour": 6, "minute": 54, "second": 58}
